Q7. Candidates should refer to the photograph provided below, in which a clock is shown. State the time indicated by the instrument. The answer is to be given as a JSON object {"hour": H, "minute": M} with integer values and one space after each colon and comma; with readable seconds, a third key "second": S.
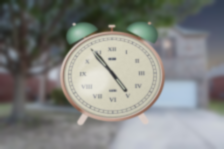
{"hour": 4, "minute": 54}
